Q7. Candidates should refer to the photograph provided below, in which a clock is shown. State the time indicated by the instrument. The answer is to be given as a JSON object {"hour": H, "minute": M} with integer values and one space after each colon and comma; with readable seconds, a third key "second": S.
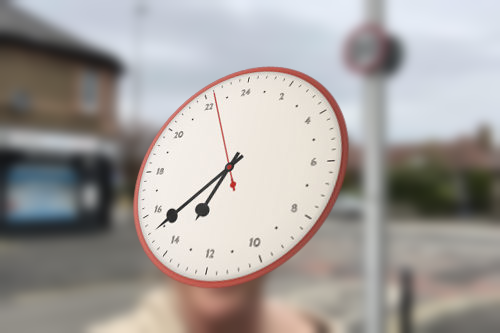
{"hour": 13, "minute": 37, "second": 56}
